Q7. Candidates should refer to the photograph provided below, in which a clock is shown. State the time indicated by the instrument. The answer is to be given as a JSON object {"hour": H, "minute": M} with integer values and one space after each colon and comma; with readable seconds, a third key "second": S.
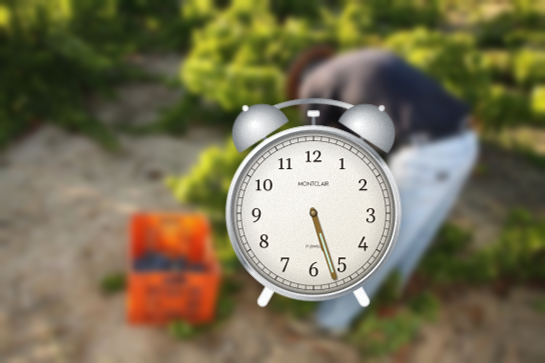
{"hour": 5, "minute": 27}
